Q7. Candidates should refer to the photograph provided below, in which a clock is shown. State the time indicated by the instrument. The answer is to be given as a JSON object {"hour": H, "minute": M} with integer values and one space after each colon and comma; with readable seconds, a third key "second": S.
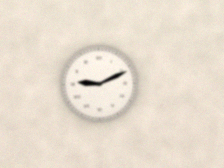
{"hour": 9, "minute": 11}
